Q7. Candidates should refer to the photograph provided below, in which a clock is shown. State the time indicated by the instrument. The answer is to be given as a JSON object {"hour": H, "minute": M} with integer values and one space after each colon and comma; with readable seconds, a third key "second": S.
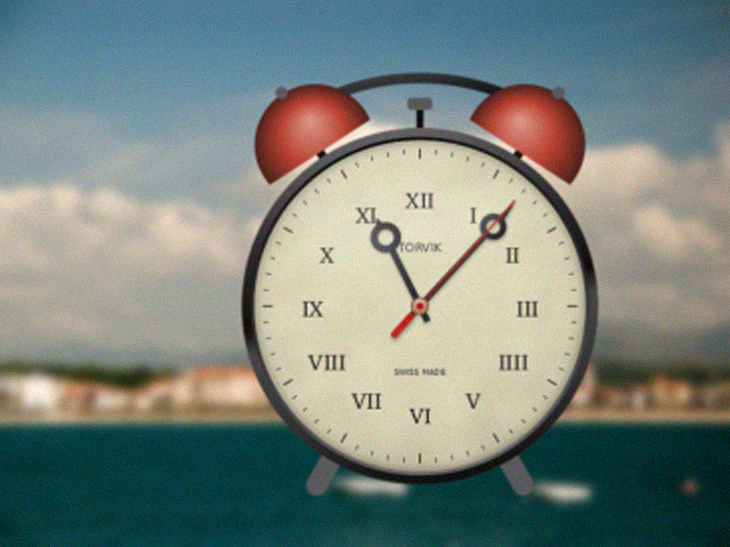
{"hour": 11, "minute": 7, "second": 7}
